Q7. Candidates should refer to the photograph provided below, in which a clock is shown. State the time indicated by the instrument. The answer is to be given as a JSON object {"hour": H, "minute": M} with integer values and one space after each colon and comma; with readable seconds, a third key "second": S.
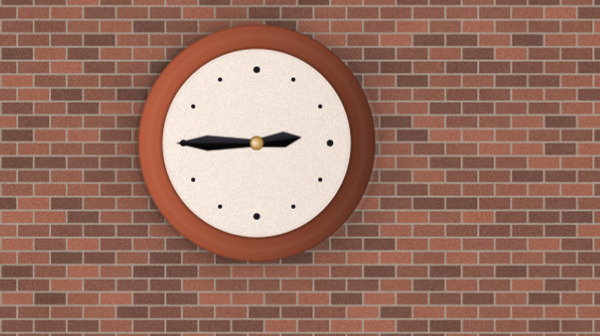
{"hour": 2, "minute": 45}
